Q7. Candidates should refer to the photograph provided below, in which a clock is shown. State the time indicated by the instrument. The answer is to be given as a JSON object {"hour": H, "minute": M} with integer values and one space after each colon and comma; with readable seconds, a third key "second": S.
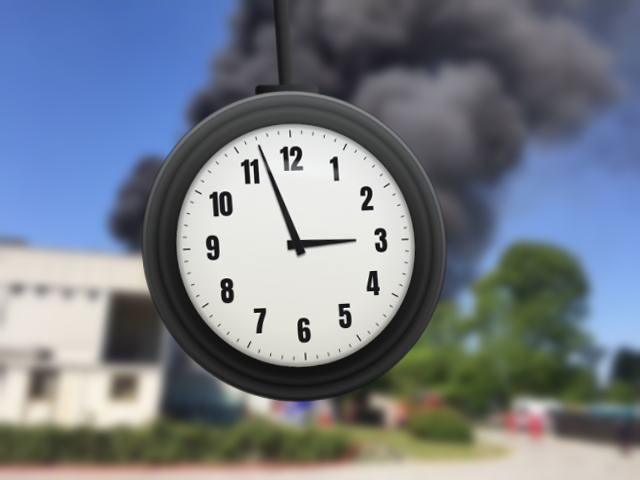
{"hour": 2, "minute": 57}
